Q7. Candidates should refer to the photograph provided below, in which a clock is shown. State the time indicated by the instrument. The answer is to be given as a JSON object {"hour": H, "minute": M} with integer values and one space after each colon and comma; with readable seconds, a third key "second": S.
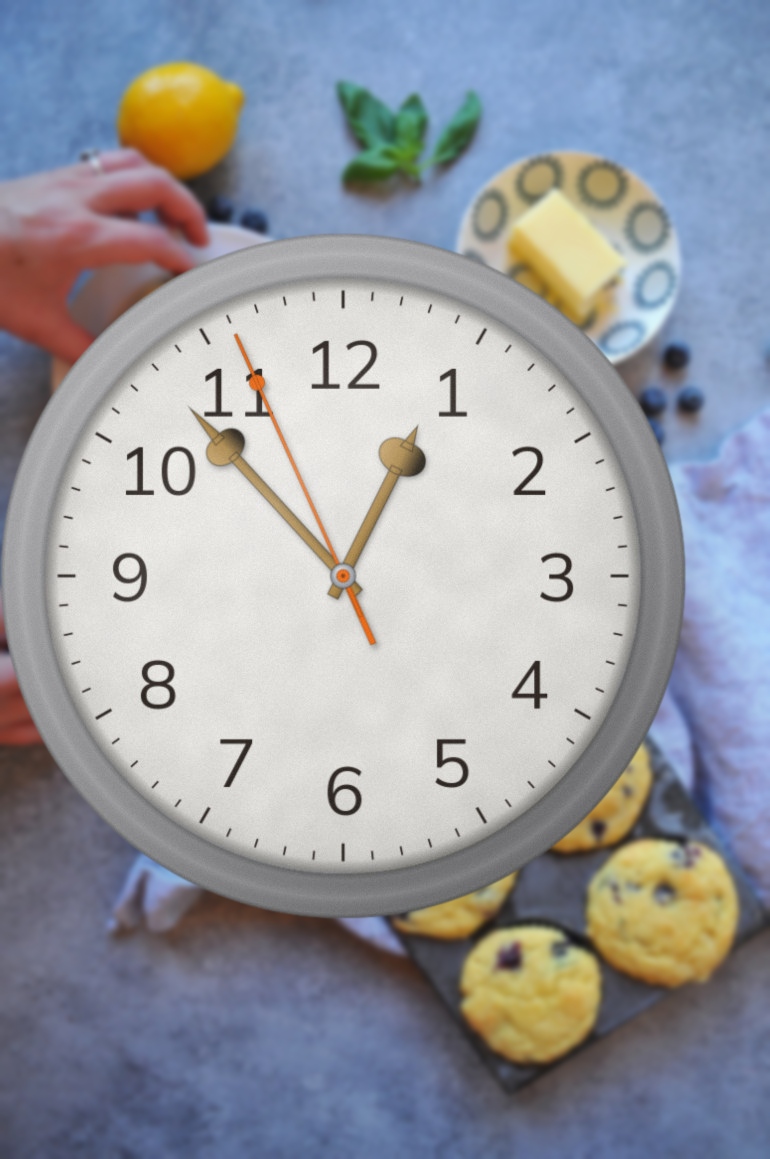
{"hour": 12, "minute": 52, "second": 56}
